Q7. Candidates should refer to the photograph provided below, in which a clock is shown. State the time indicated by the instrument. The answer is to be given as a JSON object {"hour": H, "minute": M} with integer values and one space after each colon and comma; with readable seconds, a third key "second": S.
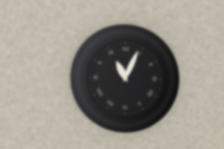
{"hour": 11, "minute": 4}
